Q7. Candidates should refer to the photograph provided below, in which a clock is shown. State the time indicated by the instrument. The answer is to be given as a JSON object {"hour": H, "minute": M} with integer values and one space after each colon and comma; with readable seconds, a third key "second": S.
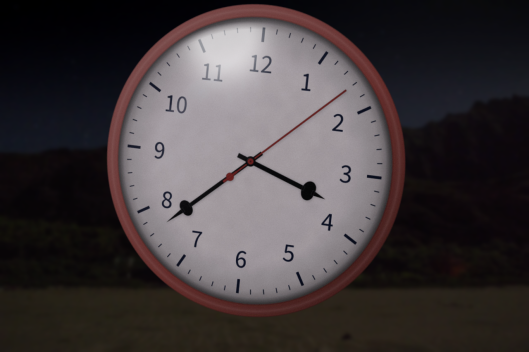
{"hour": 3, "minute": 38, "second": 8}
